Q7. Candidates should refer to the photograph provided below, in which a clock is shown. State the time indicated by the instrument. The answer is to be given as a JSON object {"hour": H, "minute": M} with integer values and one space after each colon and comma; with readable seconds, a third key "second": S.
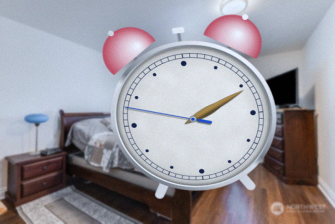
{"hour": 2, "minute": 10, "second": 48}
